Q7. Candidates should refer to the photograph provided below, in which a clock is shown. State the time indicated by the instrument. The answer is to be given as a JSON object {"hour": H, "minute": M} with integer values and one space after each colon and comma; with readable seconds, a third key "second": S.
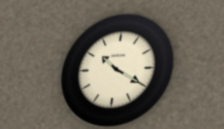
{"hour": 10, "minute": 20}
